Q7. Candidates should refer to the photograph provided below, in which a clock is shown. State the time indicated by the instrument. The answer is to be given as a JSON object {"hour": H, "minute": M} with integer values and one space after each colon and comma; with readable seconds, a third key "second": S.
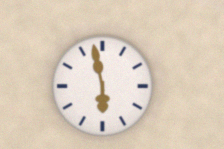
{"hour": 5, "minute": 58}
